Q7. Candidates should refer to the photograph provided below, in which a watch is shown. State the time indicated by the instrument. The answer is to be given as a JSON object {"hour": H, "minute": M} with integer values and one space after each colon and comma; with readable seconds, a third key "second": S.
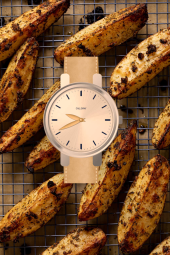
{"hour": 9, "minute": 41}
